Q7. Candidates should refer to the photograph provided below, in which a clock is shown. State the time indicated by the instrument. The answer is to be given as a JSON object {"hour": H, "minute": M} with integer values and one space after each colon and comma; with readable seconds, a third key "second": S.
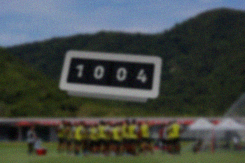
{"hour": 10, "minute": 4}
